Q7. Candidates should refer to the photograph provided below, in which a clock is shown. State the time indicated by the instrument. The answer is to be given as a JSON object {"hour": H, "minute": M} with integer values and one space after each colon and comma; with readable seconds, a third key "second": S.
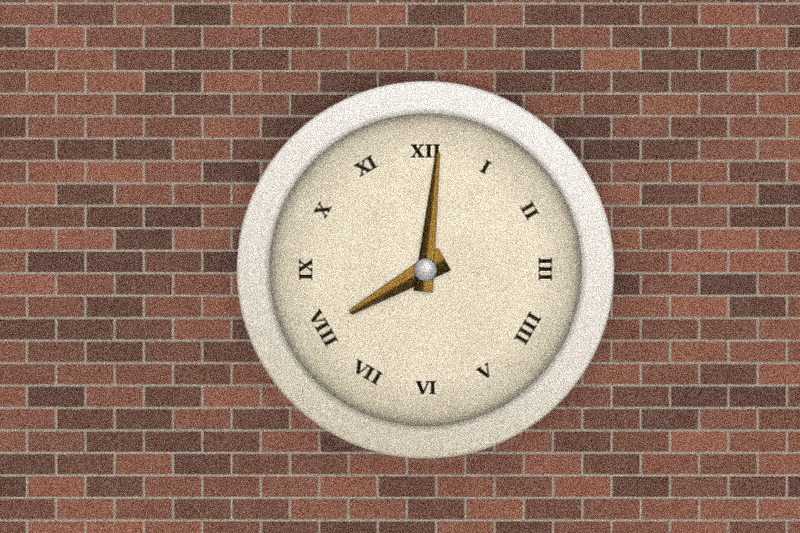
{"hour": 8, "minute": 1}
